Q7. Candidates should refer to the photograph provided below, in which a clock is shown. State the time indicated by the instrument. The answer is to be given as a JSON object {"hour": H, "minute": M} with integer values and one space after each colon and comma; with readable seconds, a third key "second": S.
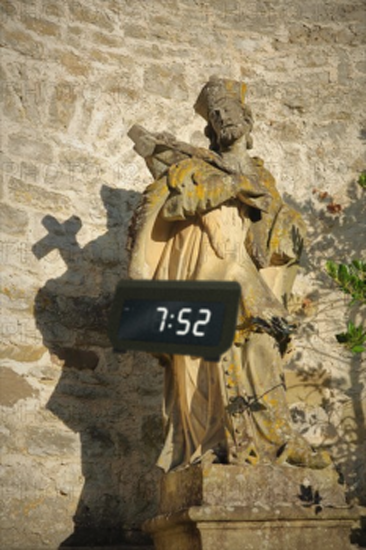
{"hour": 7, "minute": 52}
